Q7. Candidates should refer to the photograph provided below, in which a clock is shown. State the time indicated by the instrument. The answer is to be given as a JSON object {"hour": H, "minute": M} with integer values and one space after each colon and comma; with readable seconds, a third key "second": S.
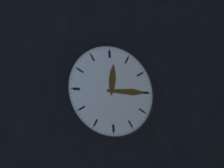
{"hour": 12, "minute": 15}
